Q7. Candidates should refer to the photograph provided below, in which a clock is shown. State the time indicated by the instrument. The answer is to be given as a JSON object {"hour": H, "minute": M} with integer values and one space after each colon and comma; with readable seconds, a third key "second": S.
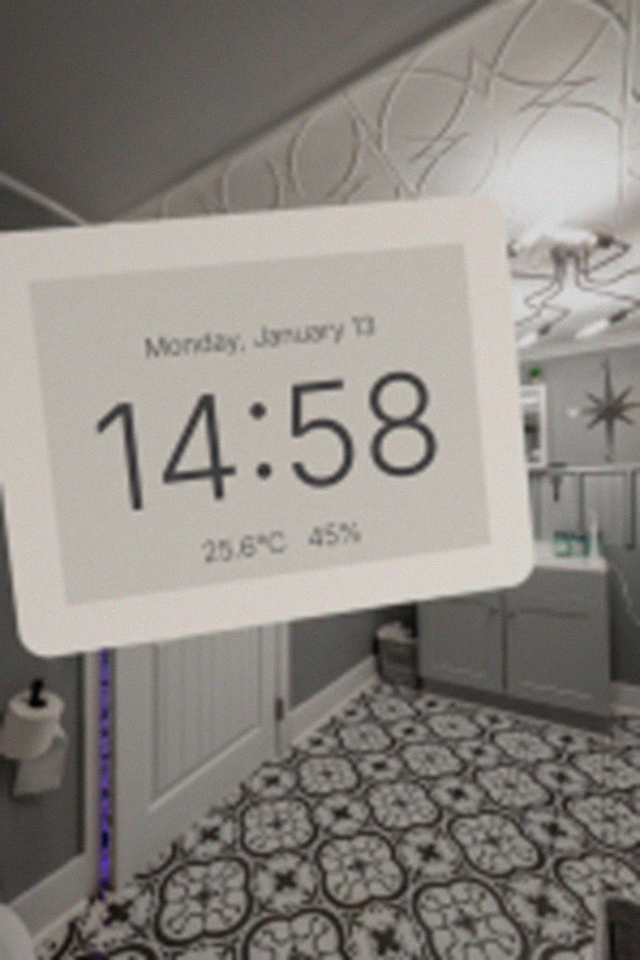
{"hour": 14, "minute": 58}
